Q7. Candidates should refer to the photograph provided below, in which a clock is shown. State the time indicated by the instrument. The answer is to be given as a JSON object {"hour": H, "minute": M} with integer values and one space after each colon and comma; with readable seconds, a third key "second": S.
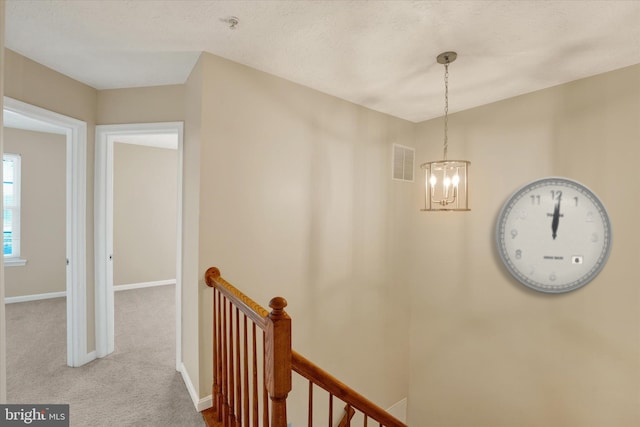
{"hour": 12, "minute": 1}
